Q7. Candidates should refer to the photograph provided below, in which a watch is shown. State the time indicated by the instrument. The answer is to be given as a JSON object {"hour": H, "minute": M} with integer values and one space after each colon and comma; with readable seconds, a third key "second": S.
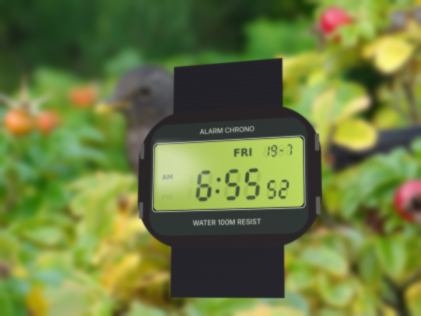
{"hour": 6, "minute": 55, "second": 52}
